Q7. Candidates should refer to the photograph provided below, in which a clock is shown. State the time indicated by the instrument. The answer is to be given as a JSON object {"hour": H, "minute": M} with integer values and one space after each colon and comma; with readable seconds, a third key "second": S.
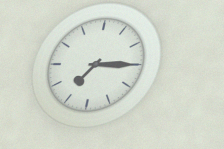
{"hour": 7, "minute": 15}
